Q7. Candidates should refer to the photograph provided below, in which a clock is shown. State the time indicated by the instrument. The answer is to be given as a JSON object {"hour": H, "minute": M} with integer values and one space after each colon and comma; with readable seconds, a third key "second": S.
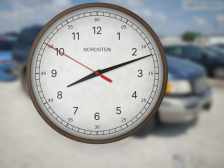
{"hour": 8, "minute": 11, "second": 50}
